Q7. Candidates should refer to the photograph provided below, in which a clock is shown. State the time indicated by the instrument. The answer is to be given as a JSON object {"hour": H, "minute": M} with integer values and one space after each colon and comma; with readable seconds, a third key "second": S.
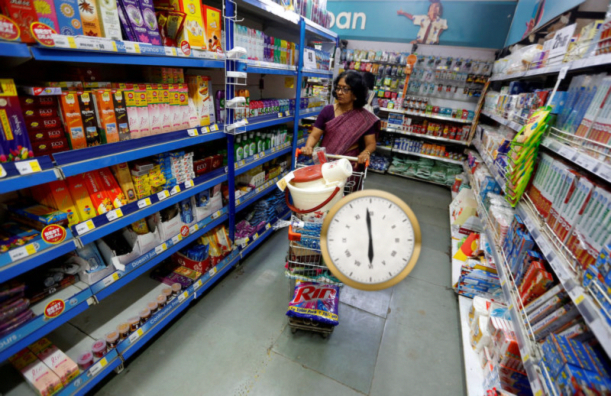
{"hour": 5, "minute": 59}
